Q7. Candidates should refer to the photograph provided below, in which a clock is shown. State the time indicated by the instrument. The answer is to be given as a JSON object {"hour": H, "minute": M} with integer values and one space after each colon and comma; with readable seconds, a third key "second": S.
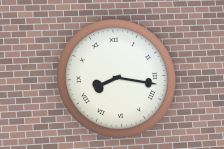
{"hour": 8, "minute": 17}
